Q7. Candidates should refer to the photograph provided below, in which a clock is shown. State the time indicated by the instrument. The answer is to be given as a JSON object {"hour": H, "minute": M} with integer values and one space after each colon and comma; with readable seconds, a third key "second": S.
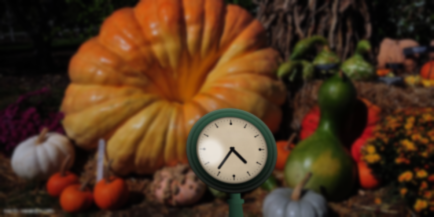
{"hour": 4, "minute": 36}
